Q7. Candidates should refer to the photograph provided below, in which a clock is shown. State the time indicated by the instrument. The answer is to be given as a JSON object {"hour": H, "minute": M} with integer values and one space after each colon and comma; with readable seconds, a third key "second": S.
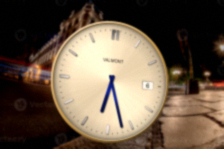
{"hour": 6, "minute": 27}
